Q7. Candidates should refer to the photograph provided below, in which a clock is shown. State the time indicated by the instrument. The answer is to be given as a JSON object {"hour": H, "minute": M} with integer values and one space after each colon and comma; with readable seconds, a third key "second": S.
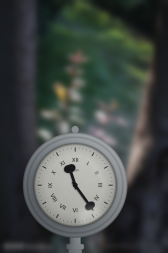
{"hour": 11, "minute": 24}
